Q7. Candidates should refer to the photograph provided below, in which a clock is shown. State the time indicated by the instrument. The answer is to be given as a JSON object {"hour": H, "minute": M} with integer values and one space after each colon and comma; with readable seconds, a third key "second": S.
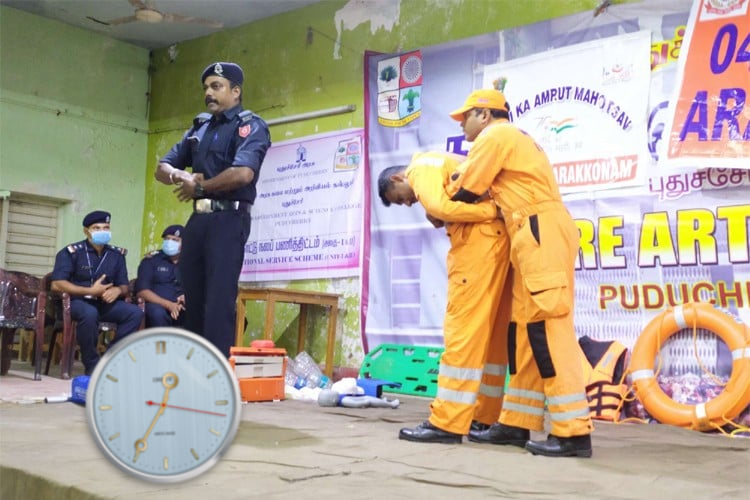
{"hour": 12, "minute": 35, "second": 17}
